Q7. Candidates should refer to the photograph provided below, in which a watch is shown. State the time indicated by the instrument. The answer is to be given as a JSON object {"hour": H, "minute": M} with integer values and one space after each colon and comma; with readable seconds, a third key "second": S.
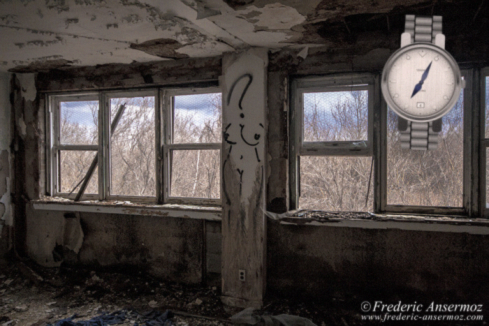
{"hour": 7, "minute": 4}
